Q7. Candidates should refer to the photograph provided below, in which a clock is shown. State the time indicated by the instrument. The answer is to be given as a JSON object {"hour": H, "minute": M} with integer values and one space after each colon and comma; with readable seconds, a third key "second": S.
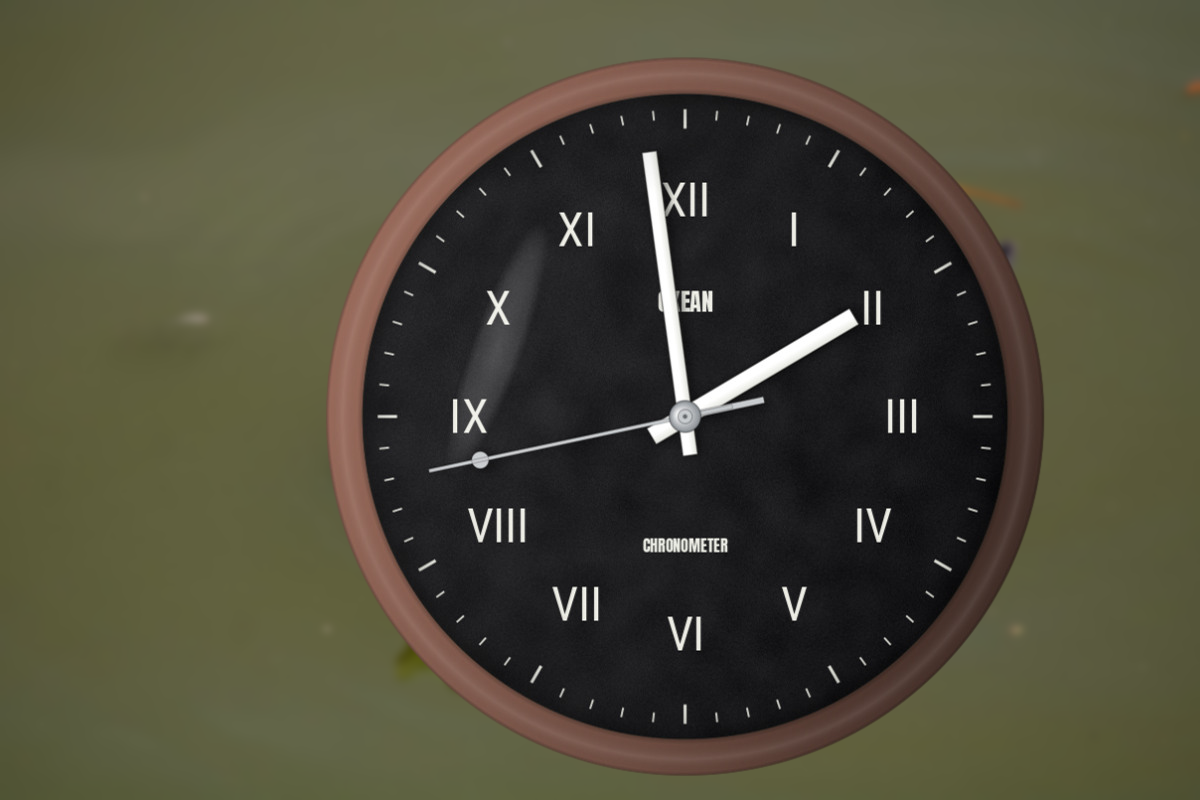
{"hour": 1, "minute": 58, "second": 43}
